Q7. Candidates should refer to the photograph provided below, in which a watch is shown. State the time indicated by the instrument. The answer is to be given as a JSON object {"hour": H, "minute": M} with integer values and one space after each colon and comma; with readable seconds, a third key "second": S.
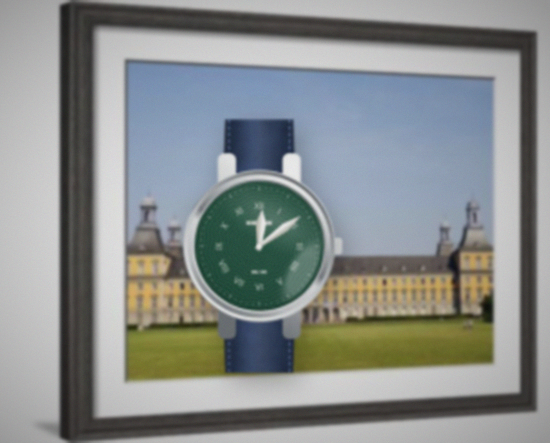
{"hour": 12, "minute": 9}
